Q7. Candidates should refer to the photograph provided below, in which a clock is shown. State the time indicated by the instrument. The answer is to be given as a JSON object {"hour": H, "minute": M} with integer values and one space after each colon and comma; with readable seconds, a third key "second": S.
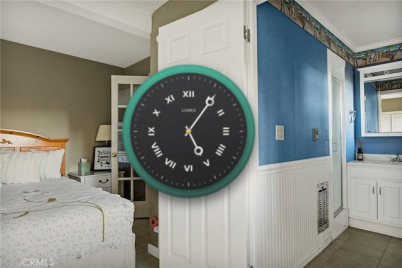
{"hour": 5, "minute": 6}
